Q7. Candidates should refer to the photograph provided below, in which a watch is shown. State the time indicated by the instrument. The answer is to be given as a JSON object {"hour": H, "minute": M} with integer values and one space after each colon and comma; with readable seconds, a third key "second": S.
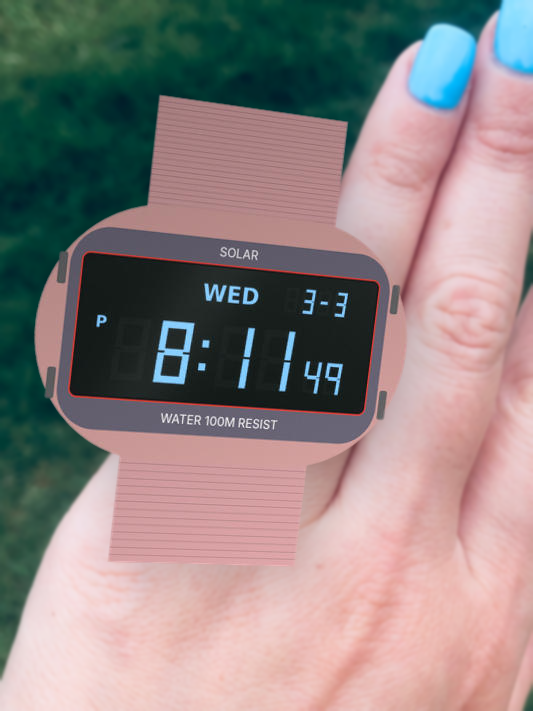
{"hour": 8, "minute": 11, "second": 49}
